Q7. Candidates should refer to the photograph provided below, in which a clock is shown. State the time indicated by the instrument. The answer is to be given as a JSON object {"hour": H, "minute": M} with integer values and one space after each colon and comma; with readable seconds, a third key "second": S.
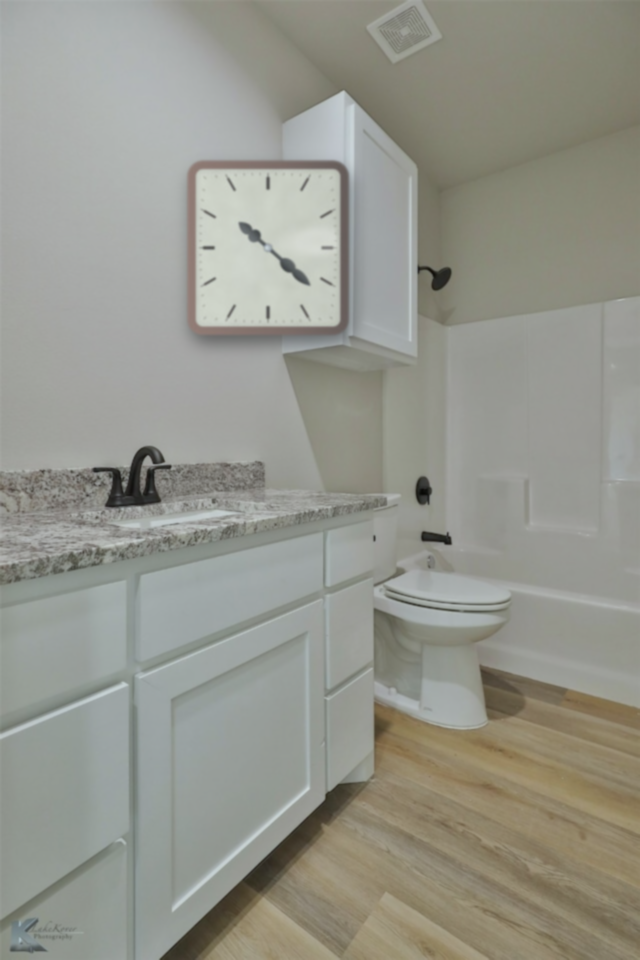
{"hour": 10, "minute": 22}
